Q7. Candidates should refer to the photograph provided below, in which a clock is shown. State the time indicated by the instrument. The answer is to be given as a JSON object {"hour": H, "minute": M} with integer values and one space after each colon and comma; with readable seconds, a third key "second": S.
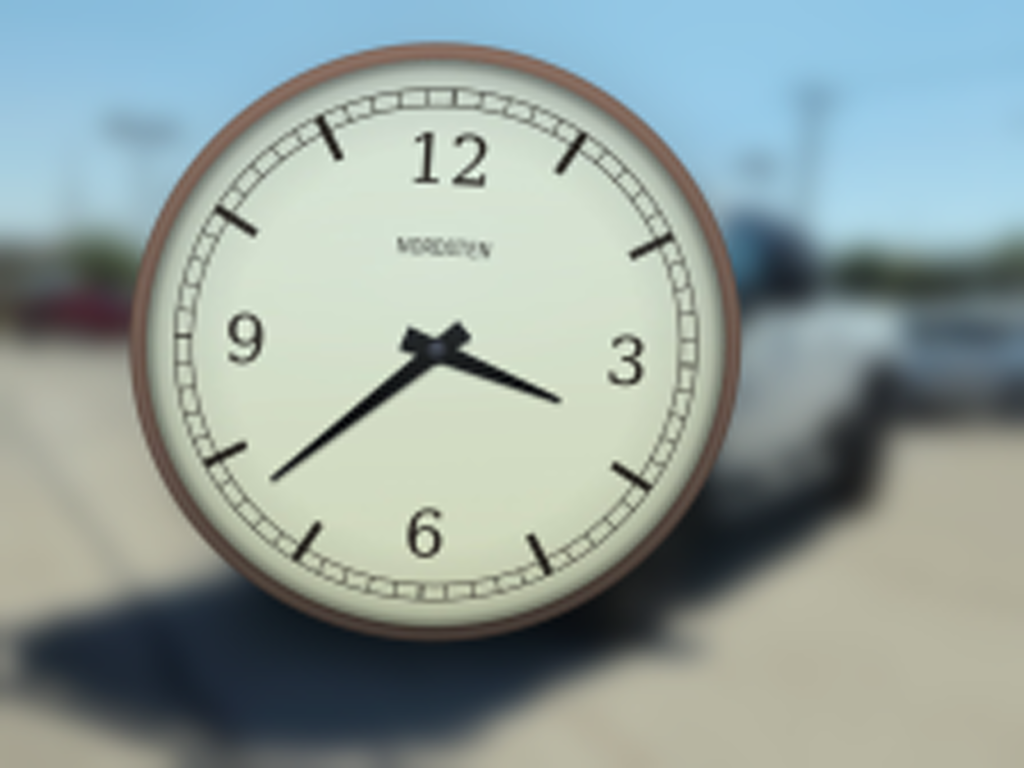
{"hour": 3, "minute": 38}
